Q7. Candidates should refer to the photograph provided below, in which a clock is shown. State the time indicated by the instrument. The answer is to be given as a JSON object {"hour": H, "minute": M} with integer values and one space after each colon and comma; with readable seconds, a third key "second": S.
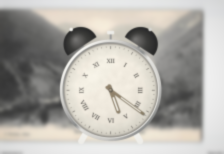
{"hour": 5, "minute": 21}
